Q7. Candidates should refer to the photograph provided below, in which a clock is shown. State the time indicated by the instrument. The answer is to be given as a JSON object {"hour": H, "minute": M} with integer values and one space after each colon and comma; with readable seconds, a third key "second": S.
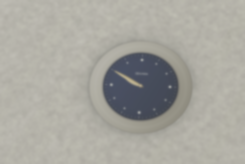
{"hour": 9, "minute": 50}
